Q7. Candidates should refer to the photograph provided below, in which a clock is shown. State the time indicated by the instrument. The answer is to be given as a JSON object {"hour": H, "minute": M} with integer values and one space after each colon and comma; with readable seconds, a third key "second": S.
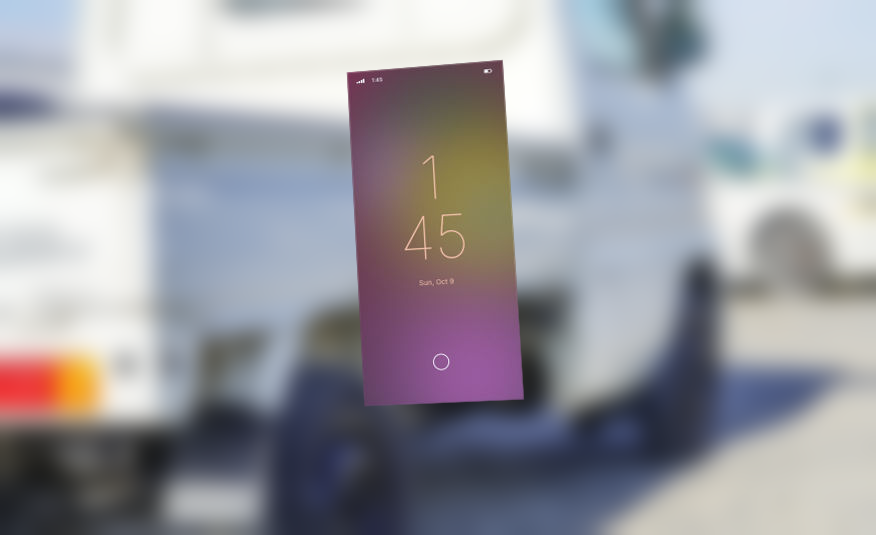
{"hour": 1, "minute": 45}
